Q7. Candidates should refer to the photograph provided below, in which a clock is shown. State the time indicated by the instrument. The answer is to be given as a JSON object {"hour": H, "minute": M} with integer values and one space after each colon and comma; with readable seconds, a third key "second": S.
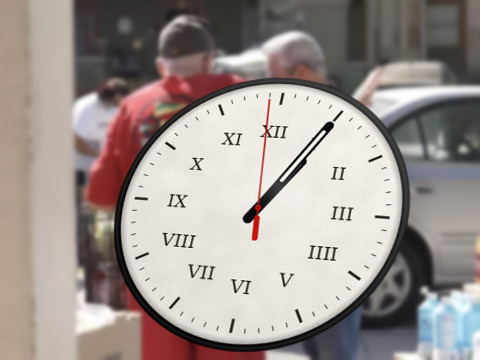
{"hour": 1, "minute": 4, "second": 59}
